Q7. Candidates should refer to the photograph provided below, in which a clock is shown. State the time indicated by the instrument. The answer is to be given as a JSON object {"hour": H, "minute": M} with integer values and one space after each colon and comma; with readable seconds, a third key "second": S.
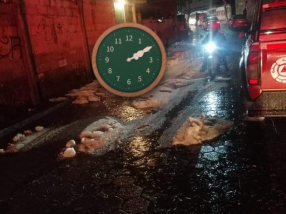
{"hour": 2, "minute": 10}
